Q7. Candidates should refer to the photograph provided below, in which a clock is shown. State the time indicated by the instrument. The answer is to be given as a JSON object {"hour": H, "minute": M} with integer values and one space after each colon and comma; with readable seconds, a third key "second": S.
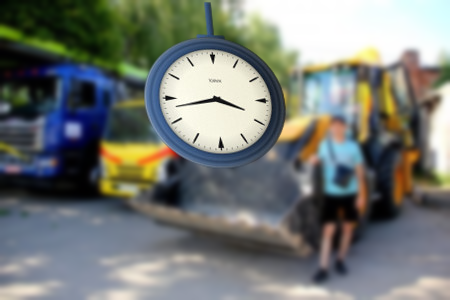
{"hour": 3, "minute": 43}
